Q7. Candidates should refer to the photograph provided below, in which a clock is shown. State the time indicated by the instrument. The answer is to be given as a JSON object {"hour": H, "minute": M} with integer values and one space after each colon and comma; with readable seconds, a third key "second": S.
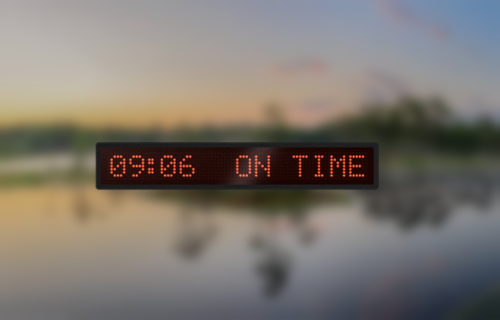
{"hour": 9, "minute": 6}
